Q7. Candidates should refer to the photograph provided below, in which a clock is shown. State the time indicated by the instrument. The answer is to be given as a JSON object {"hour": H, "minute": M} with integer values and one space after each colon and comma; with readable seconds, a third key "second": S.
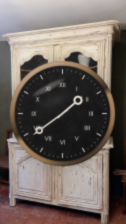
{"hour": 1, "minute": 39}
